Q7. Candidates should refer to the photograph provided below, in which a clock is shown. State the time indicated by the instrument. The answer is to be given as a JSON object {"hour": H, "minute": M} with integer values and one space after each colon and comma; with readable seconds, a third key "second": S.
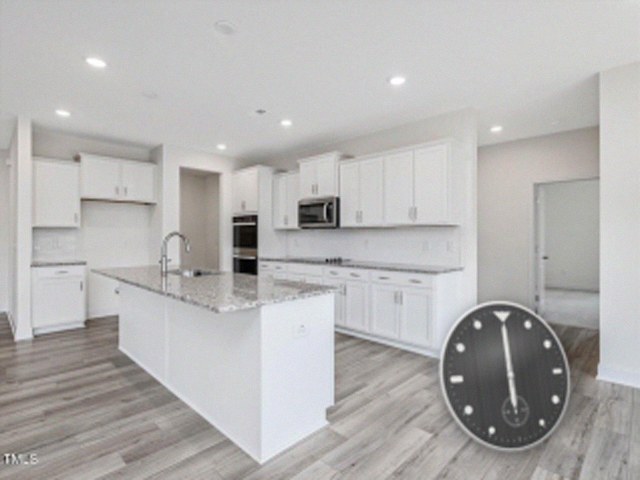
{"hour": 6, "minute": 0}
